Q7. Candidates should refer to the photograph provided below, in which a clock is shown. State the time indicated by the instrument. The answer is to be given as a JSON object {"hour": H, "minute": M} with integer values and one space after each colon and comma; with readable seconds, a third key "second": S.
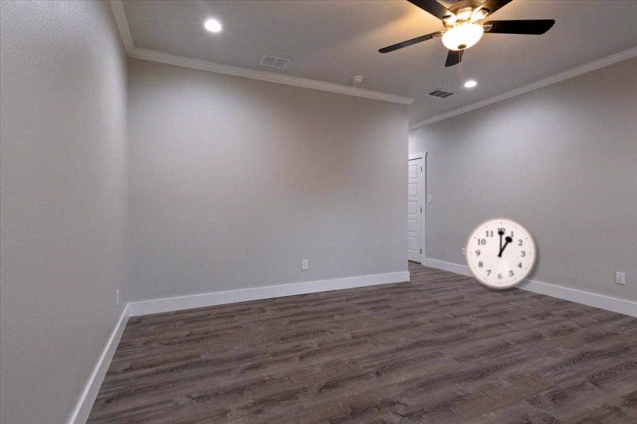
{"hour": 1, "minute": 0}
